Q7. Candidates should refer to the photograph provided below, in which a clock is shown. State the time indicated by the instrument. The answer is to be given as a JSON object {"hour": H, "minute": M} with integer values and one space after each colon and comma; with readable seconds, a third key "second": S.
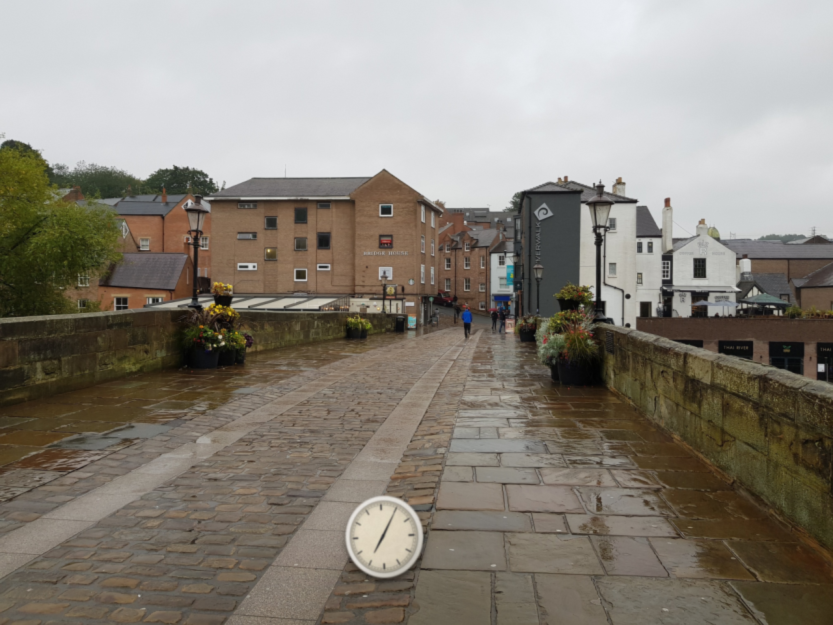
{"hour": 7, "minute": 5}
